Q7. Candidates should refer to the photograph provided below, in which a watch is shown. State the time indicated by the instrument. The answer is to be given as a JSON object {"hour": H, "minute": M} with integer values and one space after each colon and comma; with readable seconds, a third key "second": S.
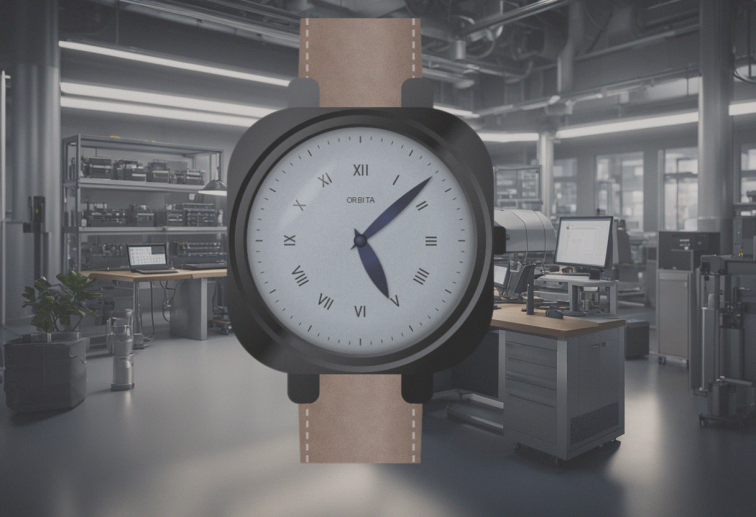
{"hour": 5, "minute": 8}
